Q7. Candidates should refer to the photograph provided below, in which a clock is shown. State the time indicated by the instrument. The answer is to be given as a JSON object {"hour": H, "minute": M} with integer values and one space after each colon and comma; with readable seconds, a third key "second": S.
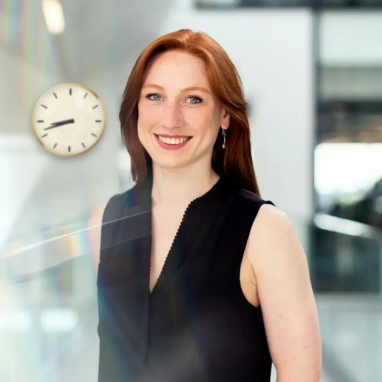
{"hour": 8, "minute": 42}
